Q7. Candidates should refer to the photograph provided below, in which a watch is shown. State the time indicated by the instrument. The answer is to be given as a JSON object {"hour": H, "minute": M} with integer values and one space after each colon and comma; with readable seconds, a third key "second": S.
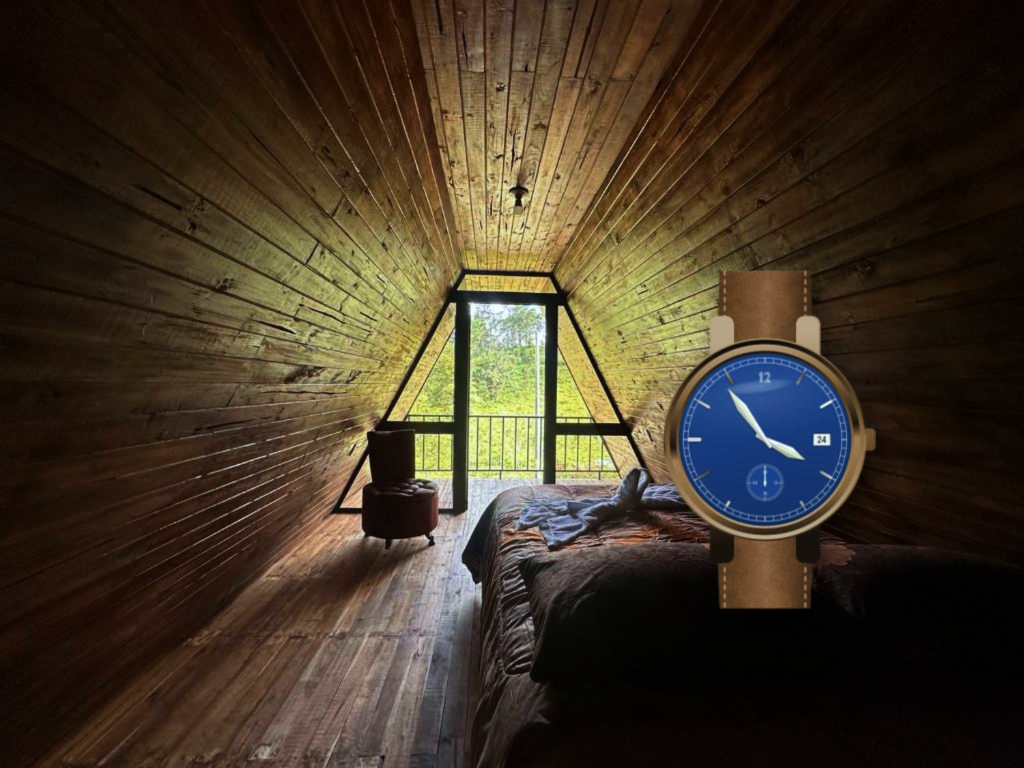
{"hour": 3, "minute": 54}
